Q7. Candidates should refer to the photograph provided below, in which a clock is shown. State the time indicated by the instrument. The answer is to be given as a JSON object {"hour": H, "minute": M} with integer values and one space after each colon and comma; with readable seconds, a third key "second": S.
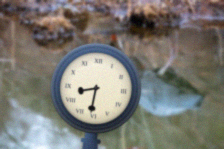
{"hour": 8, "minute": 31}
